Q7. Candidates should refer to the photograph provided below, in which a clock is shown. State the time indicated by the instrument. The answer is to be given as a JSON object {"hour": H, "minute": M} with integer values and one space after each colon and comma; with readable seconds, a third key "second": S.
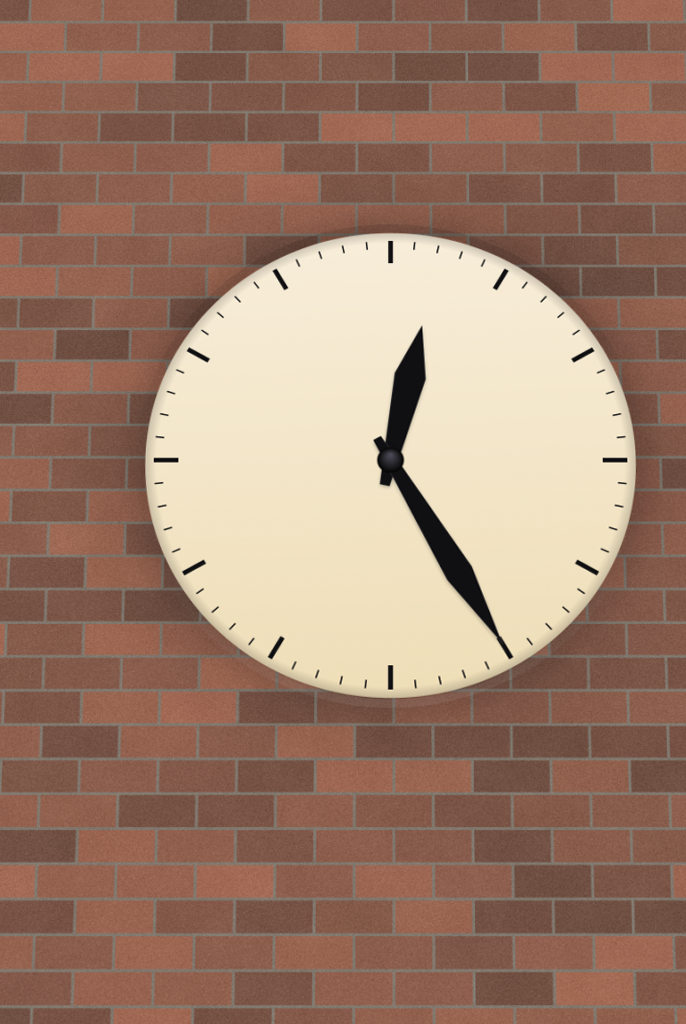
{"hour": 12, "minute": 25}
